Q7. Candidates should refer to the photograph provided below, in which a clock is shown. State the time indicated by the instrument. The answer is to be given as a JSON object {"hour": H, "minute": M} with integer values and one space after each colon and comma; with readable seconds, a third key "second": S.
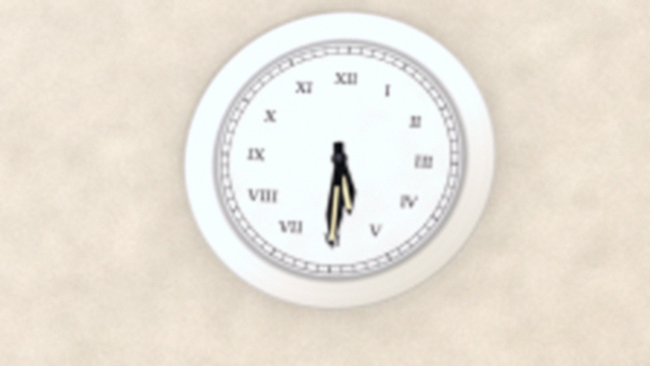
{"hour": 5, "minute": 30}
